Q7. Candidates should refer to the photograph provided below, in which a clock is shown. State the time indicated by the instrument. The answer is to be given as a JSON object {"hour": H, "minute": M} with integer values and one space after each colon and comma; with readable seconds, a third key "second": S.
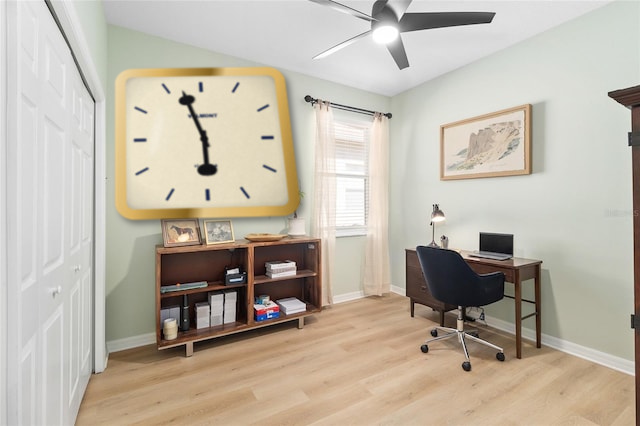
{"hour": 5, "minute": 57}
